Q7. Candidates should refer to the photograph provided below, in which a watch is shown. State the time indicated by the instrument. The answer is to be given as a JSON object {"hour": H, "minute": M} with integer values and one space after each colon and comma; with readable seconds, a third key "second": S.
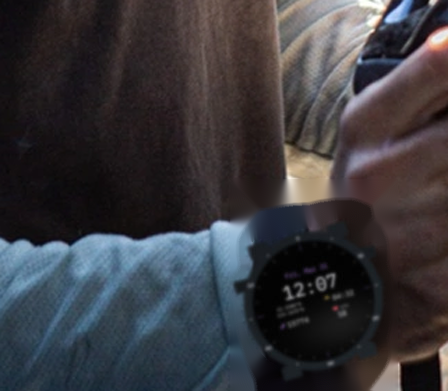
{"hour": 12, "minute": 7}
